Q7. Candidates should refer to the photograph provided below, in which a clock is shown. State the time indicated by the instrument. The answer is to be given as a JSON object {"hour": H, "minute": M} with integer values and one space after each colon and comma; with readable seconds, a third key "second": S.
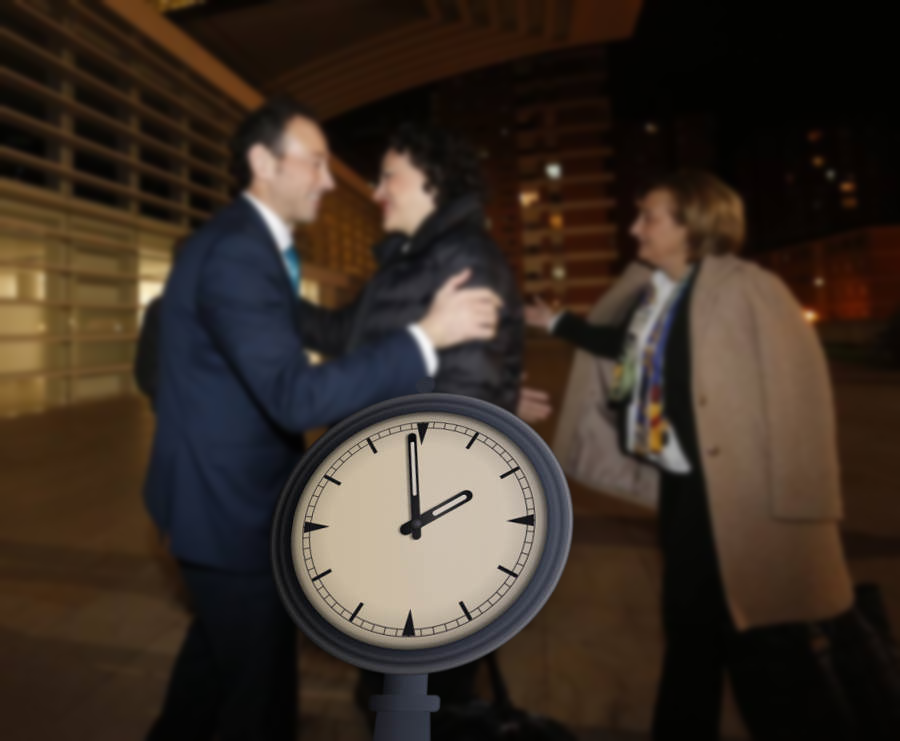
{"hour": 1, "minute": 59}
